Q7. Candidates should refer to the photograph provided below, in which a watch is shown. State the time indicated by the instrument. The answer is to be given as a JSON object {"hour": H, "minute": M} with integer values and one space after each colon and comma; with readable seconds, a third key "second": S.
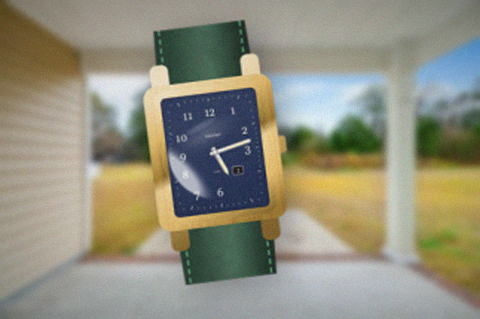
{"hour": 5, "minute": 13}
